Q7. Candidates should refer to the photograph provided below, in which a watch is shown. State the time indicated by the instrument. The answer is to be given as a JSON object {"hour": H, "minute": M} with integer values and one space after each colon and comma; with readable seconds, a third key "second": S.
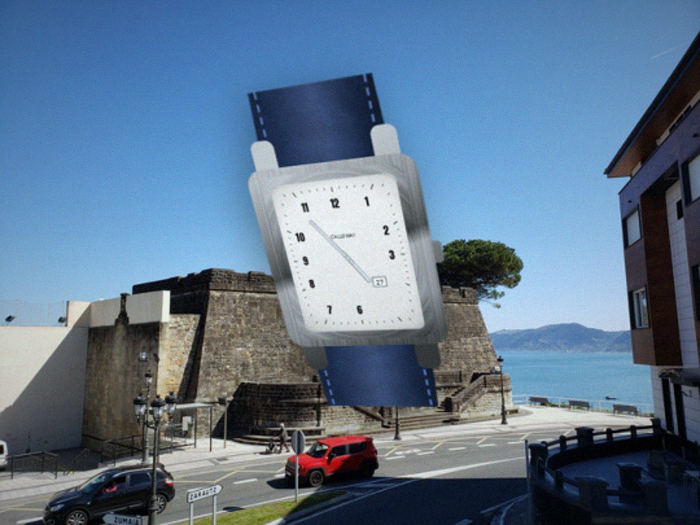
{"hour": 4, "minute": 54}
